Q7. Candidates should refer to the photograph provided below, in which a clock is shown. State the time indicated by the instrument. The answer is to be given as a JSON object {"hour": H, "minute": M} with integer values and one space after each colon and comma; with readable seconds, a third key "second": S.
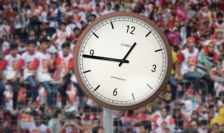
{"hour": 12, "minute": 44}
